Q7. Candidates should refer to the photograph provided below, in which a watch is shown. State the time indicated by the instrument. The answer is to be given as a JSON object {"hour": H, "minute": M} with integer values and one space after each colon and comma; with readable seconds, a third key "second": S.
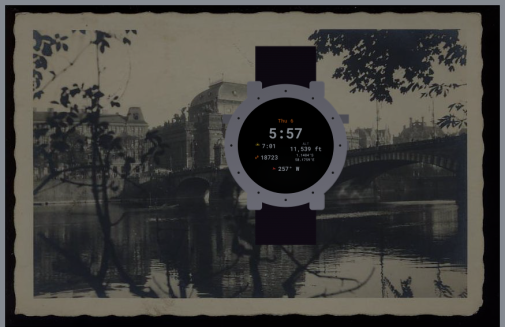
{"hour": 5, "minute": 57}
